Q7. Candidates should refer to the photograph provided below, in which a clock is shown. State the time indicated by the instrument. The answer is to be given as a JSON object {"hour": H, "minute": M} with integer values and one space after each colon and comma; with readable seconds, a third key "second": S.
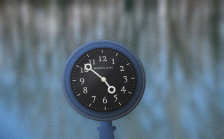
{"hour": 4, "minute": 52}
